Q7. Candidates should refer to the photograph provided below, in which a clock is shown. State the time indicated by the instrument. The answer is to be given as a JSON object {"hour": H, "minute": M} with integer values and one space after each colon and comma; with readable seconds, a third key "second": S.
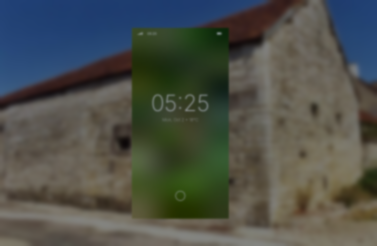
{"hour": 5, "minute": 25}
